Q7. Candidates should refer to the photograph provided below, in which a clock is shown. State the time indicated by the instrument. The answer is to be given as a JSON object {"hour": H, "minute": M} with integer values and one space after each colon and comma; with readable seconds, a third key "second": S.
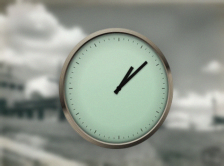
{"hour": 1, "minute": 8}
